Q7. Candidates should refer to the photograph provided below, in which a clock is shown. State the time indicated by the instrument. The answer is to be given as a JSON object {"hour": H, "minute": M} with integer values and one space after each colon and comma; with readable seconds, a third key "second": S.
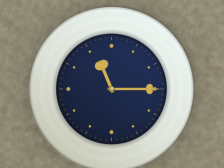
{"hour": 11, "minute": 15}
